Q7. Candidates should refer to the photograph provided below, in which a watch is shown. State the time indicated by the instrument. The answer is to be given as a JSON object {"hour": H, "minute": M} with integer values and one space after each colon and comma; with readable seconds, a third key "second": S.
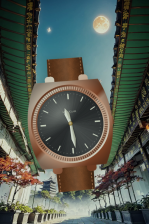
{"hour": 11, "minute": 29}
